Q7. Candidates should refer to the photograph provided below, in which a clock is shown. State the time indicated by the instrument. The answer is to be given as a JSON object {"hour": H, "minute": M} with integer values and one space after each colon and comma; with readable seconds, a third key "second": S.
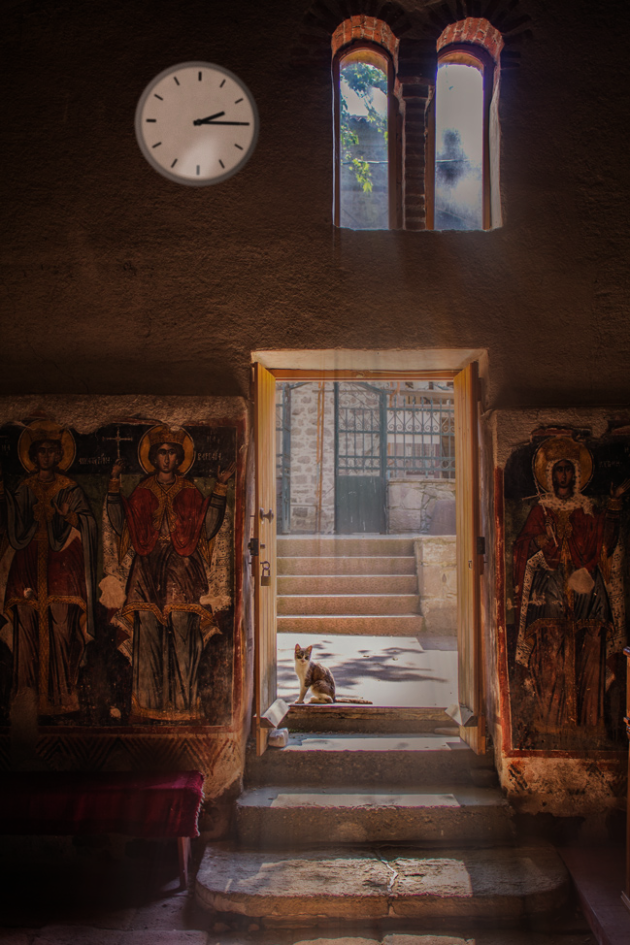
{"hour": 2, "minute": 15}
